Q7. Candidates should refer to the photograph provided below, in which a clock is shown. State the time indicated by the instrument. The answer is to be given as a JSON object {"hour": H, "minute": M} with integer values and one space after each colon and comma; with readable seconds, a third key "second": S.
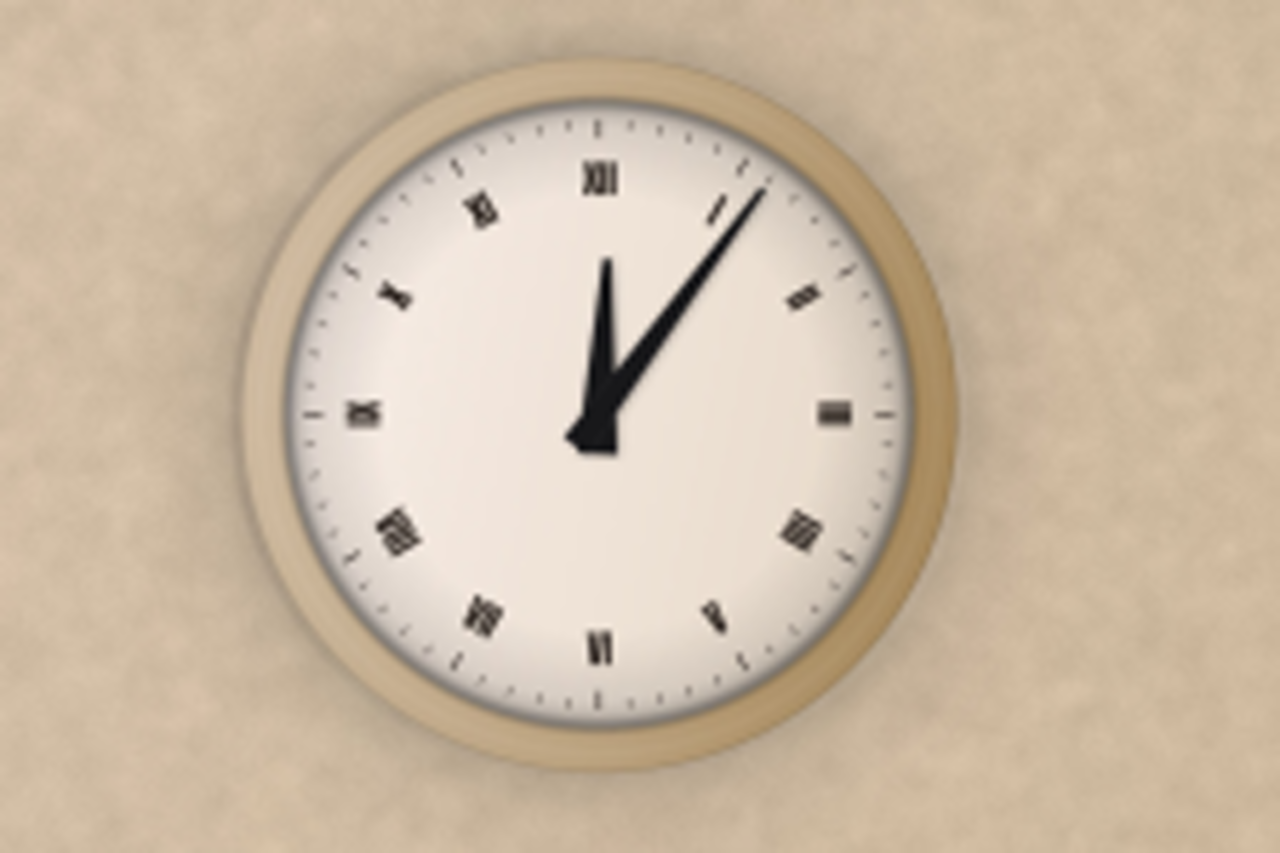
{"hour": 12, "minute": 6}
